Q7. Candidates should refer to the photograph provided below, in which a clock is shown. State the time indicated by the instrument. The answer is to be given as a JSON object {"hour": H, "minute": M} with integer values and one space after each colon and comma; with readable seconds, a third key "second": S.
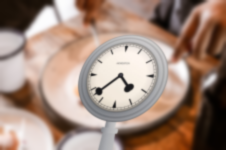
{"hour": 4, "minute": 38}
